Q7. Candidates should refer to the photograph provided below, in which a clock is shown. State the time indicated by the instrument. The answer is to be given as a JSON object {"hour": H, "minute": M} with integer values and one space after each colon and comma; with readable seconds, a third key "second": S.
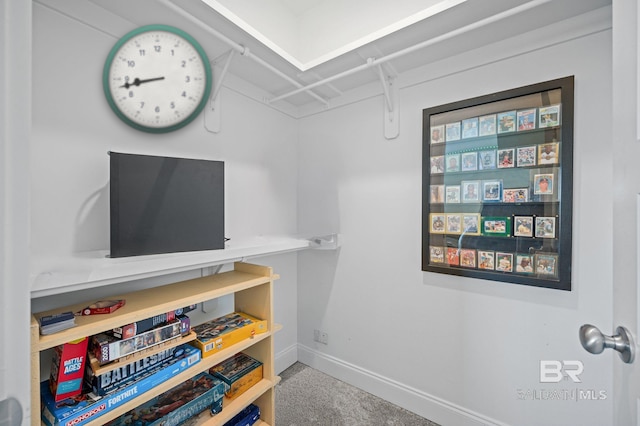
{"hour": 8, "minute": 43}
